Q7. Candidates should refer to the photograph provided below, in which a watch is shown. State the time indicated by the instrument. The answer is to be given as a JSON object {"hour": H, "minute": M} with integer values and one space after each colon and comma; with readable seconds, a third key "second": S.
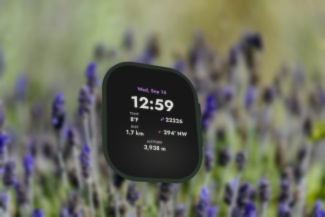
{"hour": 12, "minute": 59}
